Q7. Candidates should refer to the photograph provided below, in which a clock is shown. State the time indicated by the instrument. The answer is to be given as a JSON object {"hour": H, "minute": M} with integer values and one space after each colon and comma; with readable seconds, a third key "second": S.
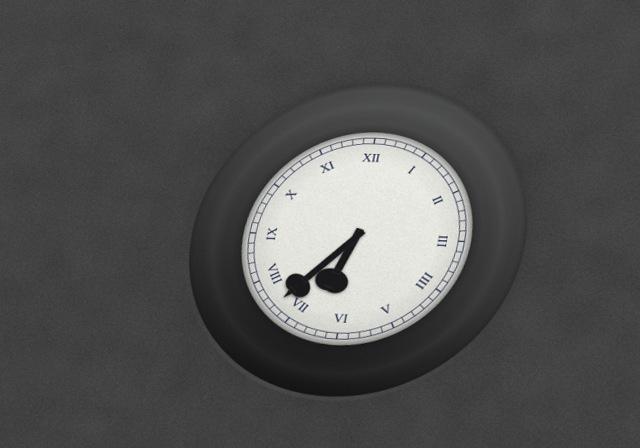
{"hour": 6, "minute": 37}
